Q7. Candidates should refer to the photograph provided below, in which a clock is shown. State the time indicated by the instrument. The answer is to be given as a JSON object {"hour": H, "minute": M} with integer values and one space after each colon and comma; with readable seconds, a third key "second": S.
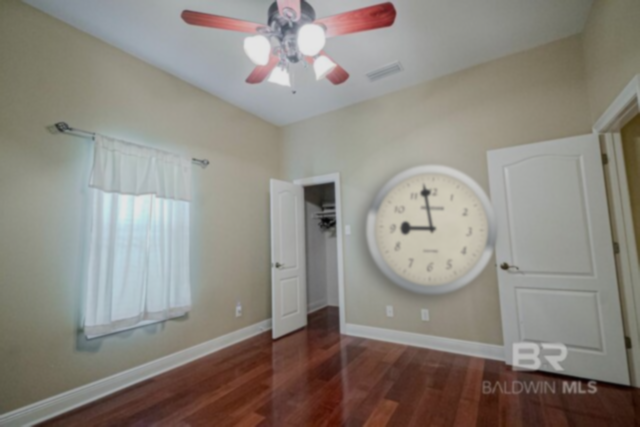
{"hour": 8, "minute": 58}
